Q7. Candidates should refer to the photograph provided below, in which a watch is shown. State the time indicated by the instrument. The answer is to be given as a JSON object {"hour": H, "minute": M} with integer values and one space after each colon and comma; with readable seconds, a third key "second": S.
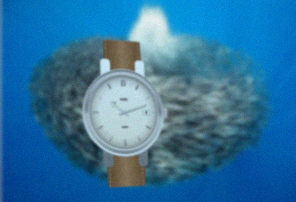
{"hour": 10, "minute": 12}
